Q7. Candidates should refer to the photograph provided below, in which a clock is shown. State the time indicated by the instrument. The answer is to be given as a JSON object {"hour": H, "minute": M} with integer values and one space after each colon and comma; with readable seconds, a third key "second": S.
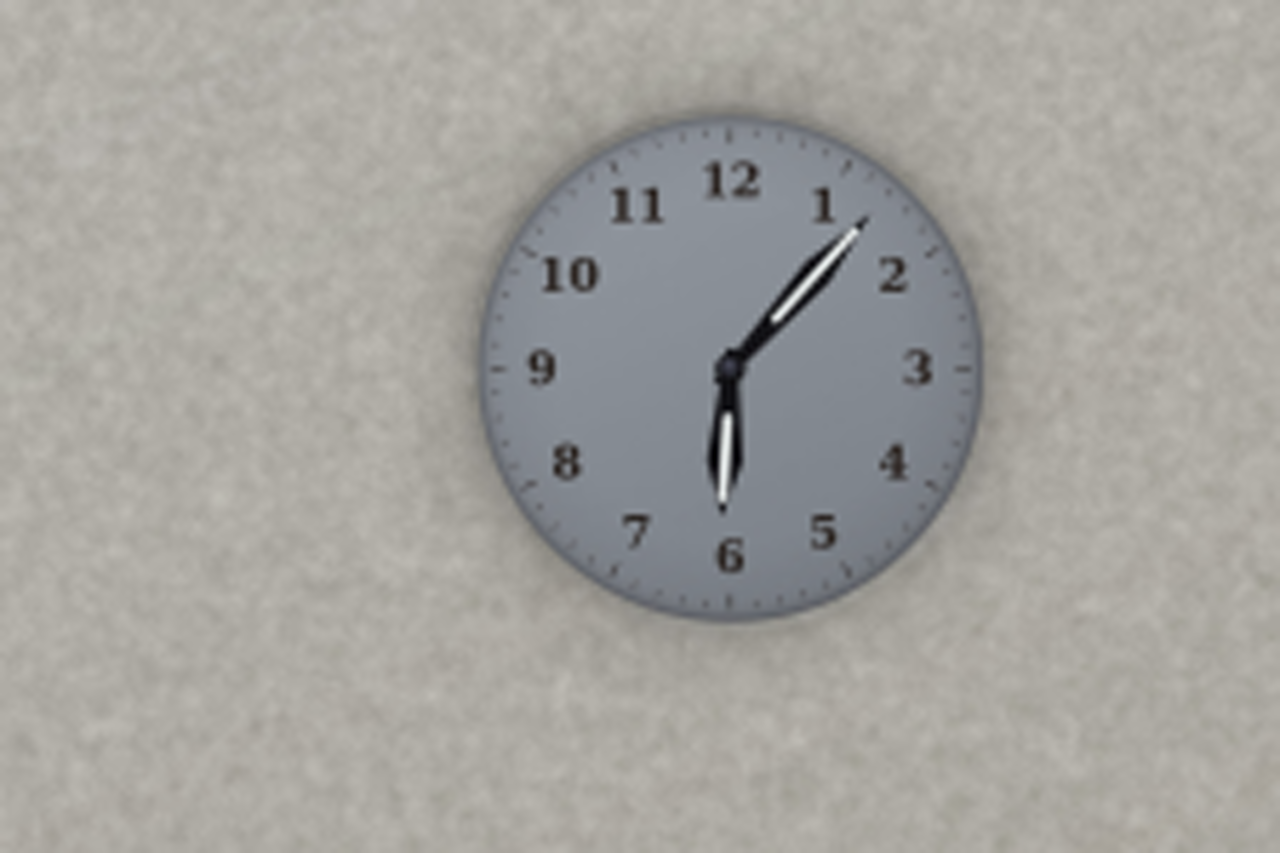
{"hour": 6, "minute": 7}
